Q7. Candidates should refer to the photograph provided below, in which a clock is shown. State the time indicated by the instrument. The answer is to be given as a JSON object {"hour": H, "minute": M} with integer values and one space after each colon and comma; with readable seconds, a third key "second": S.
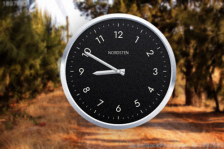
{"hour": 8, "minute": 50}
